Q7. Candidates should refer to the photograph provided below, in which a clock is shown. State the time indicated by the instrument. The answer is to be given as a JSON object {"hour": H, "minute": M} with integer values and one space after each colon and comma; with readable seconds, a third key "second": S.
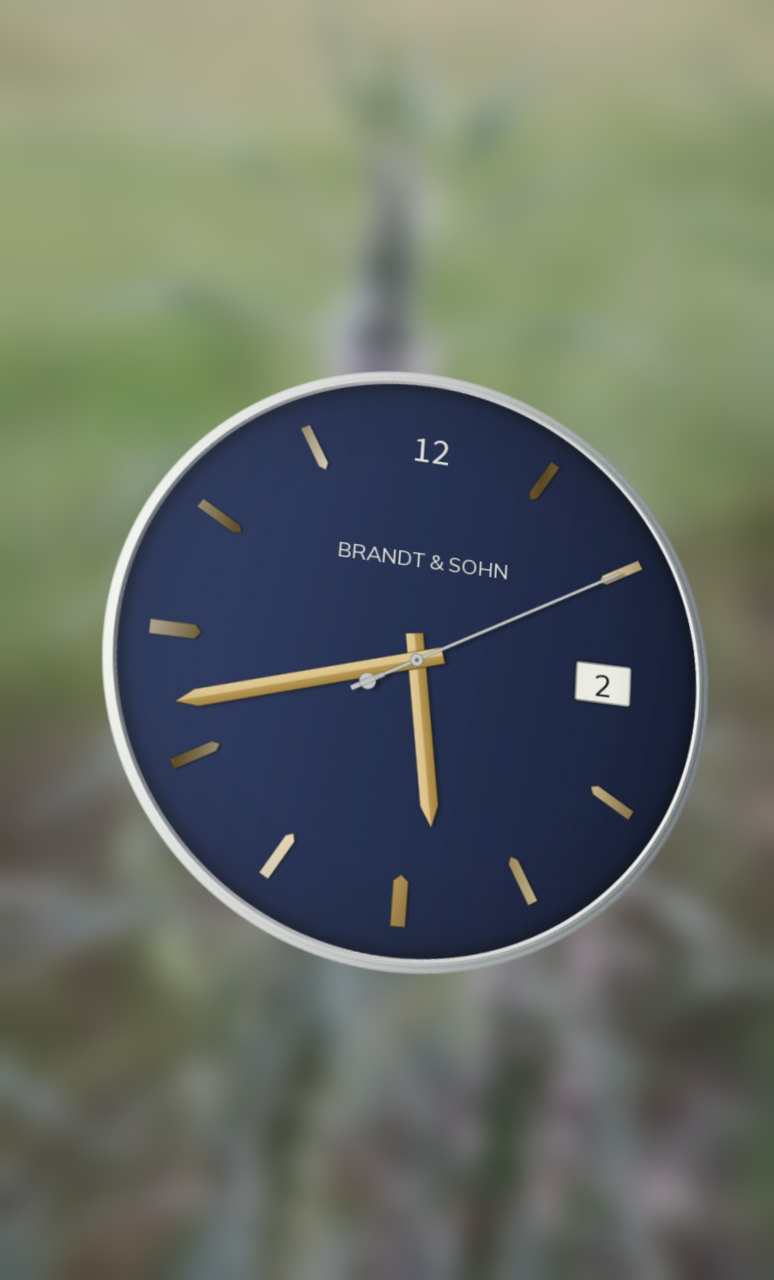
{"hour": 5, "minute": 42, "second": 10}
